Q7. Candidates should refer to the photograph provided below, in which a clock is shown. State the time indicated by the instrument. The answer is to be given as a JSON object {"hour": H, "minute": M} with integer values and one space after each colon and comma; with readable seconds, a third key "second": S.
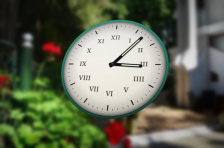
{"hour": 3, "minute": 7}
